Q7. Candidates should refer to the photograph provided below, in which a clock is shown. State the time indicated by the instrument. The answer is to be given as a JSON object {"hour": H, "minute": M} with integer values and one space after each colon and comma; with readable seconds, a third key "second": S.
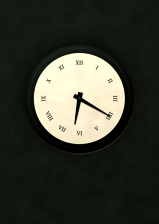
{"hour": 6, "minute": 20}
